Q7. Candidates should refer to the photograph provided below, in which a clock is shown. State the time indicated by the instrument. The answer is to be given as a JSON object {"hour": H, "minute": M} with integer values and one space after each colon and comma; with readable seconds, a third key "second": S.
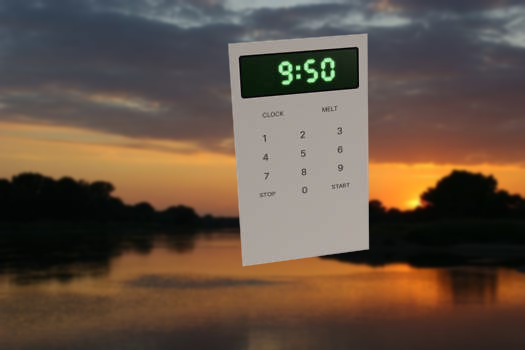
{"hour": 9, "minute": 50}
